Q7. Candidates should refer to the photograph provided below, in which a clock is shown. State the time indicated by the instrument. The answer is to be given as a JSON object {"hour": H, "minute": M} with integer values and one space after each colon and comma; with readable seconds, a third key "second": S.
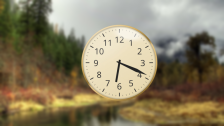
{"hour": 6, "minute": 19}
